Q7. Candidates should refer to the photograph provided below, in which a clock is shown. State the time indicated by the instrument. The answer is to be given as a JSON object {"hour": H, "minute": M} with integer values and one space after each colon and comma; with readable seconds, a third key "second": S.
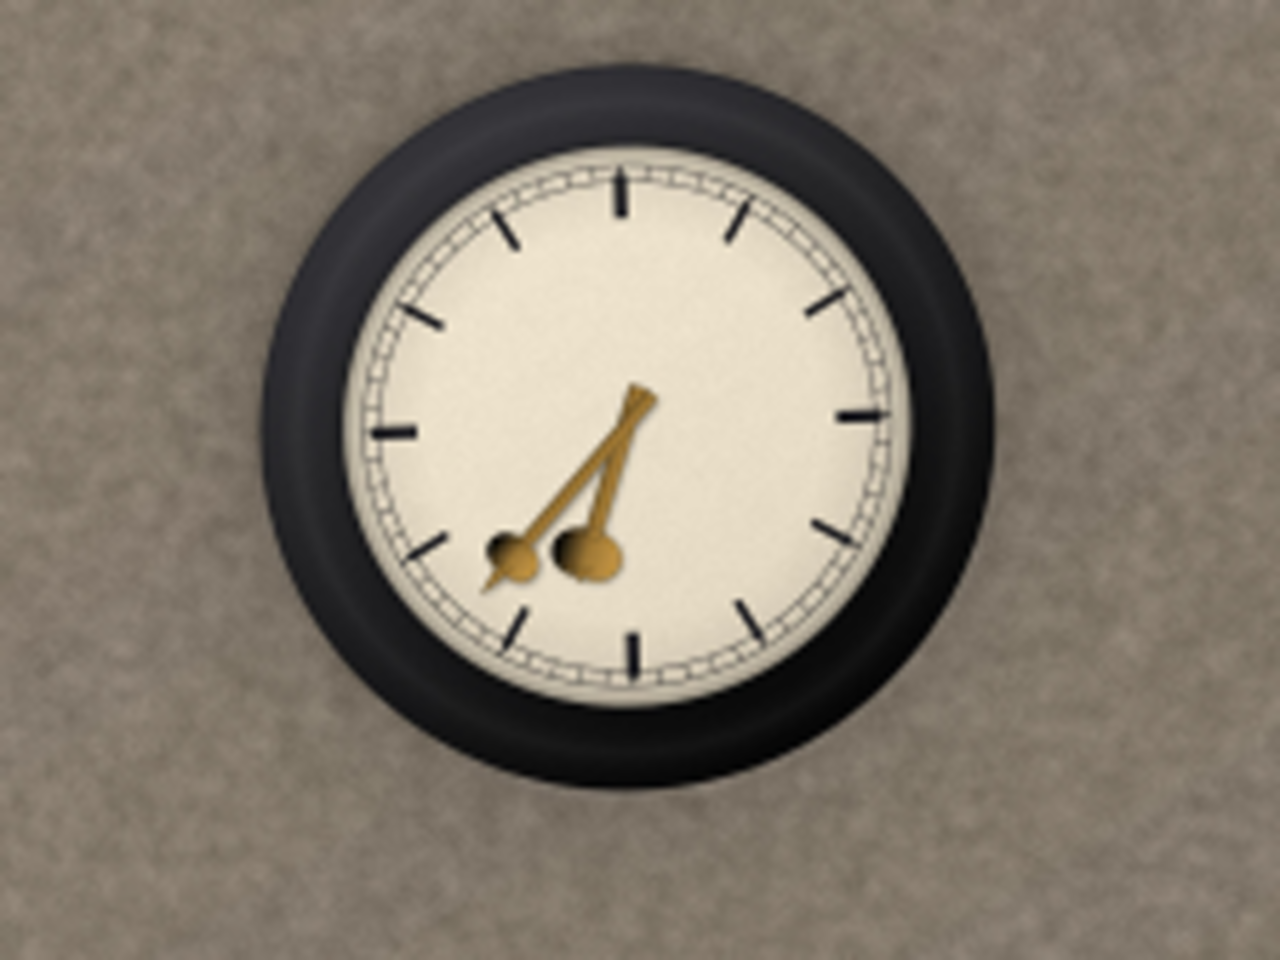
{"hour": 6, "minute": 37}
